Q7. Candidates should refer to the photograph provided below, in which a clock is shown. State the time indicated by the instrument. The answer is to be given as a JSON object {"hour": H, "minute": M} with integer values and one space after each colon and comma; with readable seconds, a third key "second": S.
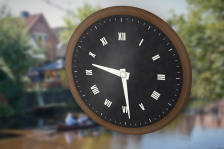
{"hour": 9, "minute": 29}
